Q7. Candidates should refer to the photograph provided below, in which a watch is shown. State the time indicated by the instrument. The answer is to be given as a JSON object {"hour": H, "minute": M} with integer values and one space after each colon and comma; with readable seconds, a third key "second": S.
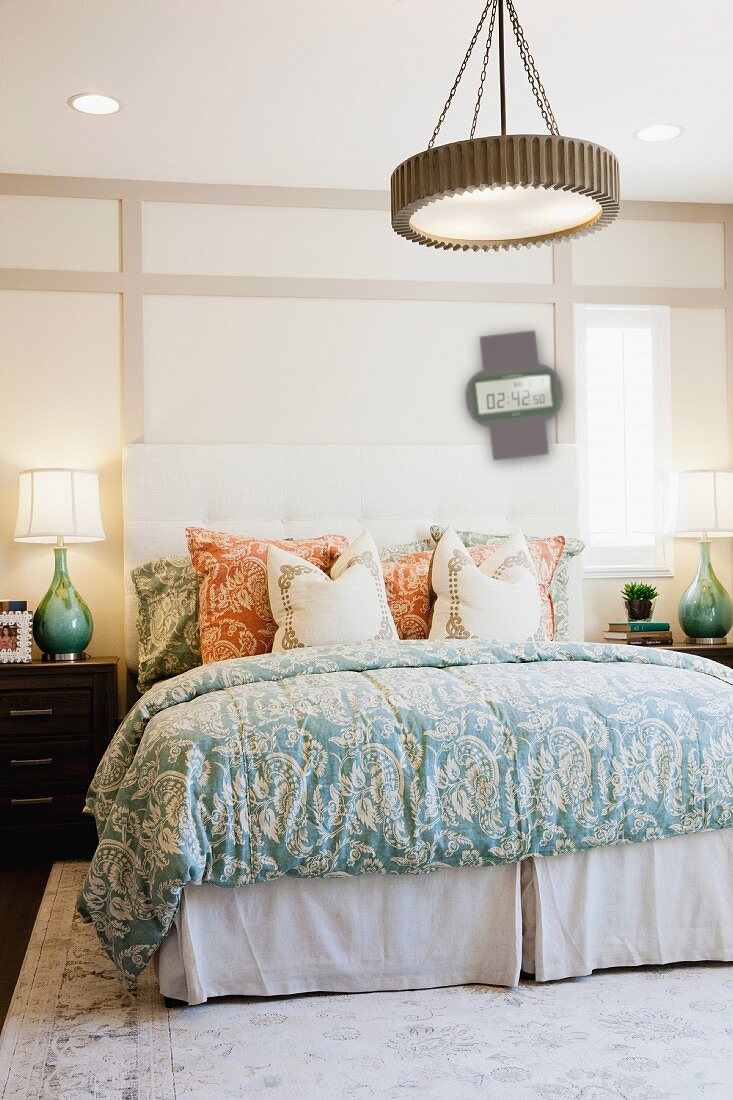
{"hour": 2, "minute": 42}
